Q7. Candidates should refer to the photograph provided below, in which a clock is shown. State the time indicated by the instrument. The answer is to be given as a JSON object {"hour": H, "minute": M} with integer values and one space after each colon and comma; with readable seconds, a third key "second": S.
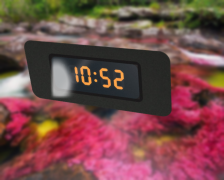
{"hour": 10, "minute": 52}
